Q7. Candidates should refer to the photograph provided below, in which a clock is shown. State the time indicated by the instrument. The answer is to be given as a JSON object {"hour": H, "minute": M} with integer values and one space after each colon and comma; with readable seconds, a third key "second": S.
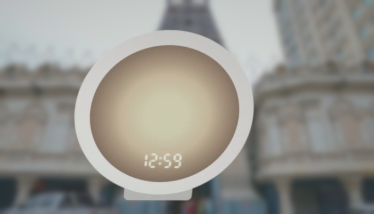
{"hour": 12, "minute": 59}
